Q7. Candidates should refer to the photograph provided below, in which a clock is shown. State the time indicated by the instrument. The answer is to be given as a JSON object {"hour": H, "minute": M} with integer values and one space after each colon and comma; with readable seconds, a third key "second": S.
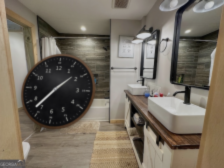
{"hour": 1, "minute": 37}
